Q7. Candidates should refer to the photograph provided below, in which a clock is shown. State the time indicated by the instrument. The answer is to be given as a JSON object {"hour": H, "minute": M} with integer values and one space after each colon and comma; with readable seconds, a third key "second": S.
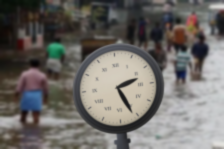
{"hour": 2, "minute": 26}
